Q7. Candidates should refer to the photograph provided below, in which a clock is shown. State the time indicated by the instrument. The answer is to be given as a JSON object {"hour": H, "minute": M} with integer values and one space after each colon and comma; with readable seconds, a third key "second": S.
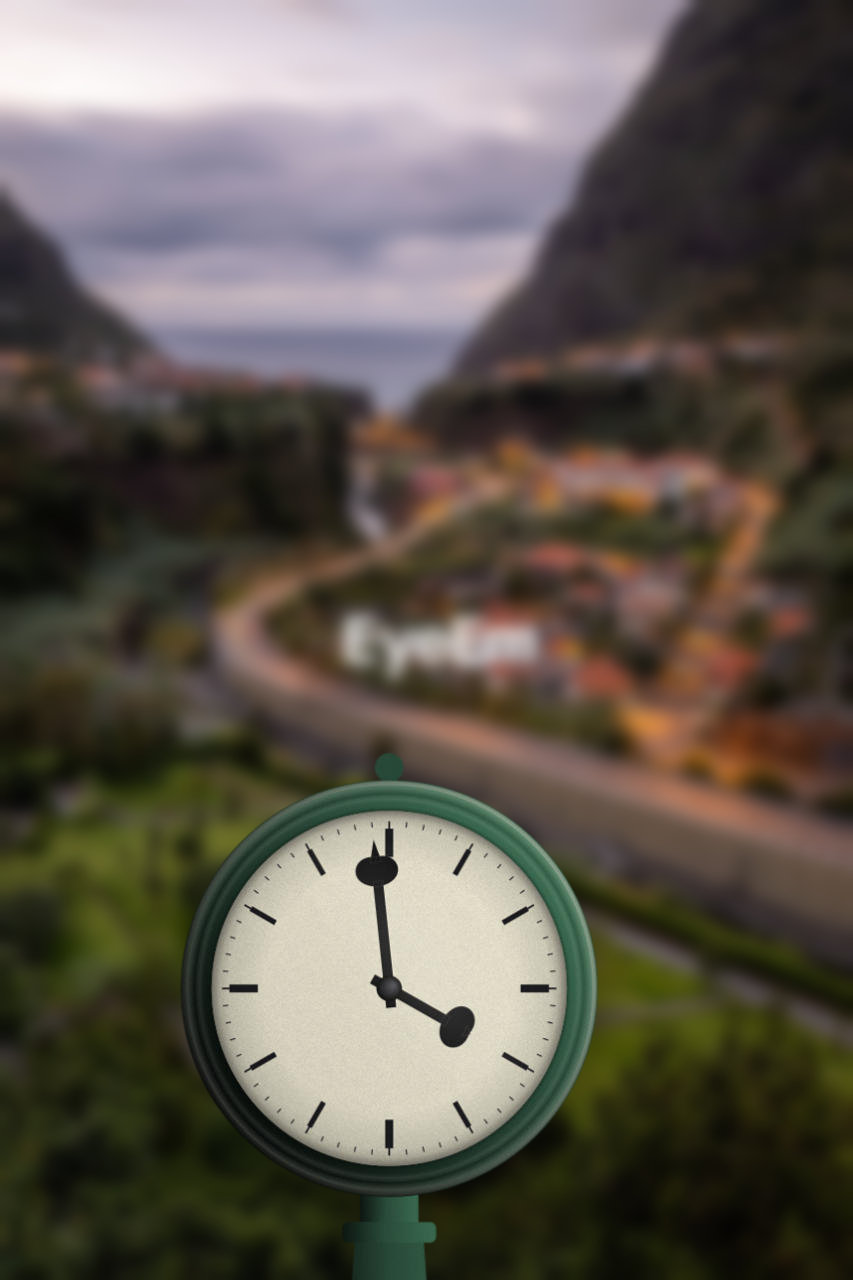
{"hour": 3, "minute": 59}
